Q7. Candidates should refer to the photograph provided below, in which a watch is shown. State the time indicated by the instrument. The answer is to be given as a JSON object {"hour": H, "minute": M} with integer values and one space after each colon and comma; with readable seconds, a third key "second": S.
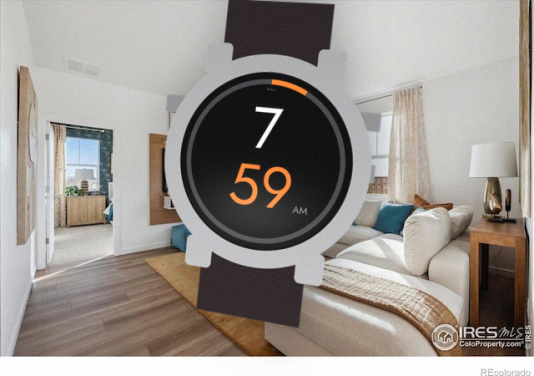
{"hour": 7, "minute": 59}
